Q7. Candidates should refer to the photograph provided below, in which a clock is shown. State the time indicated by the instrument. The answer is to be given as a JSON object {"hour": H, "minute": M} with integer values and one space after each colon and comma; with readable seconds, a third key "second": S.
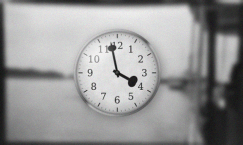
{"hour": 3, "minute": 58}
